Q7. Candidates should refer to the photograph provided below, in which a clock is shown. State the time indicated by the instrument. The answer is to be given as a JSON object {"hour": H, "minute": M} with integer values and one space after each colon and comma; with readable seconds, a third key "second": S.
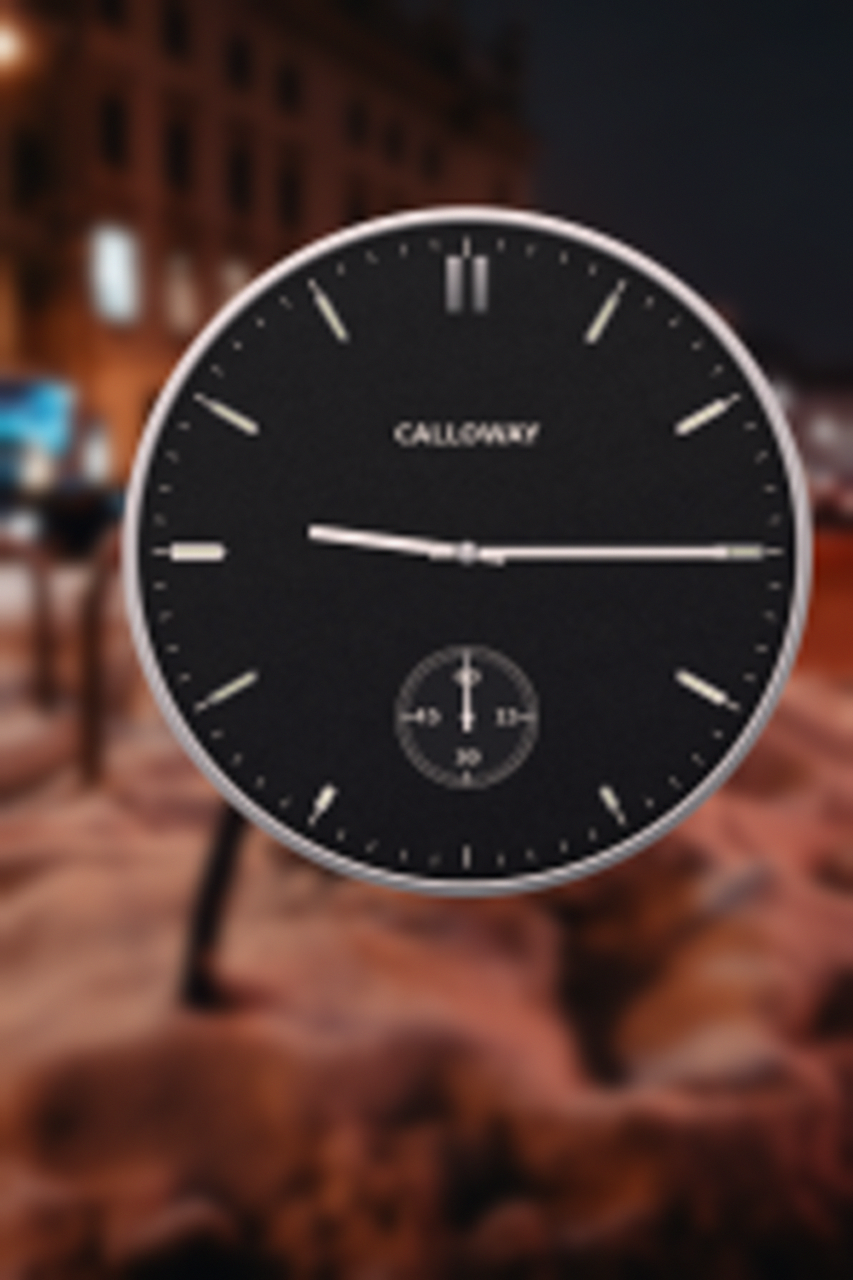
{"hour": 9, "minute": 15}
